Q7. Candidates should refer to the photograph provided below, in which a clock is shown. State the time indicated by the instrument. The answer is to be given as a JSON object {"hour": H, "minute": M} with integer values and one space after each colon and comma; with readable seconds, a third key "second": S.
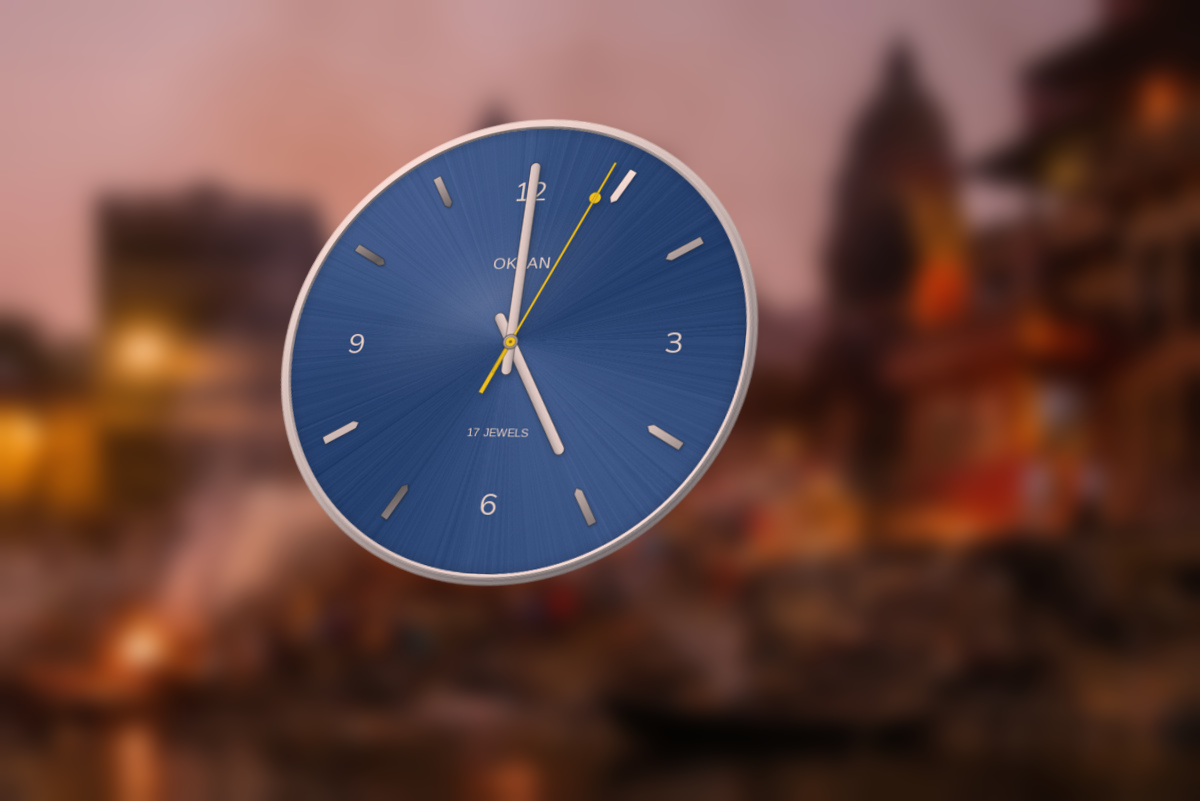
{"hour": 5, "minute": 0, "second": 4}
